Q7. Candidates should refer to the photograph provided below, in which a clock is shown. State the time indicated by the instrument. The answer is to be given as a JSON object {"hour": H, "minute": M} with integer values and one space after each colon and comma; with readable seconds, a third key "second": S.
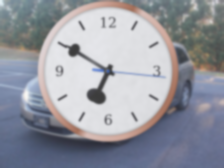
{"hour": 6, "minute": 50, "second": 16}
